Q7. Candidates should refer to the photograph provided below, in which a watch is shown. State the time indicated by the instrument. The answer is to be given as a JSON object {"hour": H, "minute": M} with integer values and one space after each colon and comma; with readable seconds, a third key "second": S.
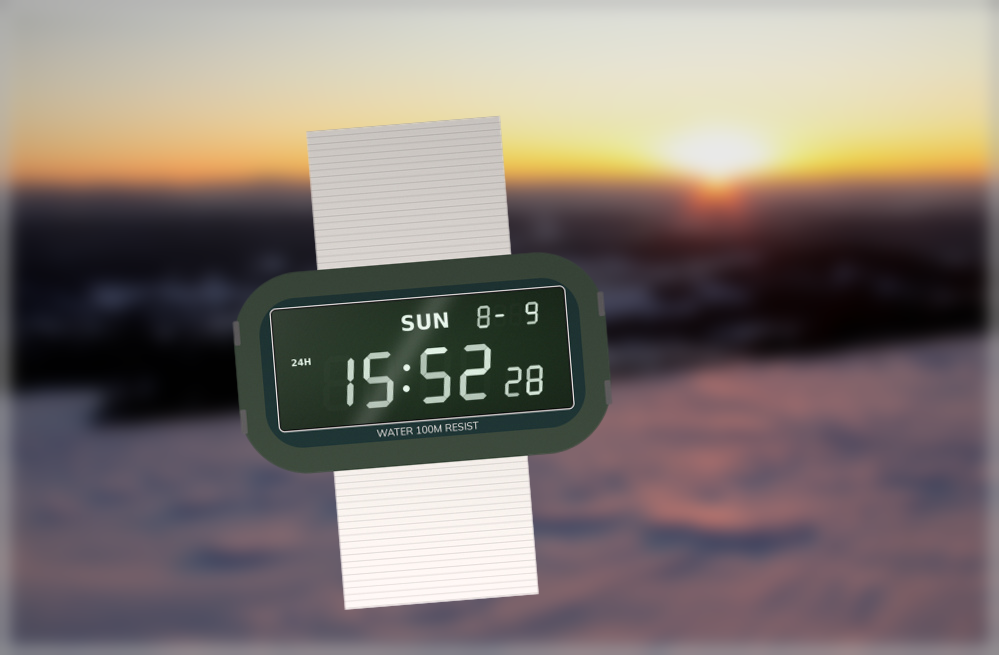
{"hour": 15, "minute": 52, "second": 28}
